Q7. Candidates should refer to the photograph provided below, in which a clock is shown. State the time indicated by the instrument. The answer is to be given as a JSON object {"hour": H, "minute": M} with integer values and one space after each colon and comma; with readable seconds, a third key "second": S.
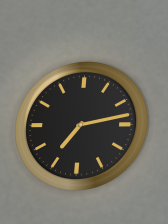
{"hour": 7, "minute": 13}
